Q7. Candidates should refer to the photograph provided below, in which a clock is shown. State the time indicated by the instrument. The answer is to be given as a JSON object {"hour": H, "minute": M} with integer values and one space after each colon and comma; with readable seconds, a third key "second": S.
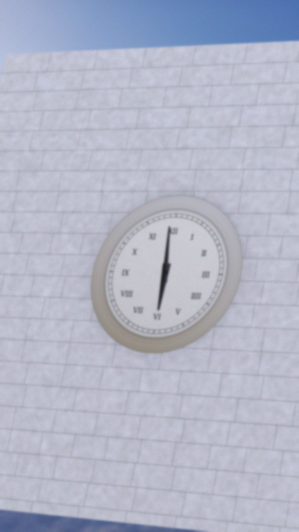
{"hour": 5, "minute": 59}
